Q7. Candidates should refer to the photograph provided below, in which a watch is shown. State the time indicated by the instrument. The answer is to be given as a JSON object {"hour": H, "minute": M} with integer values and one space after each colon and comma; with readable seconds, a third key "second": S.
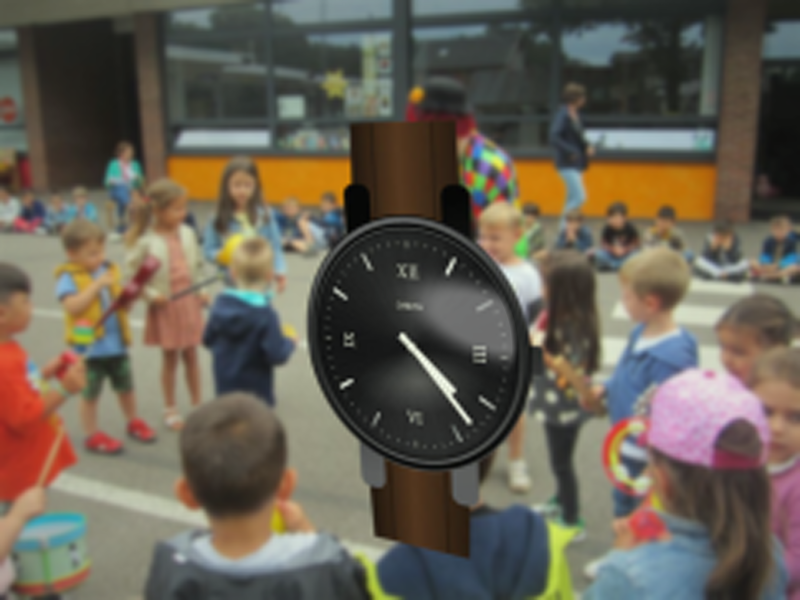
{"hour": 4, "minute": 23}
